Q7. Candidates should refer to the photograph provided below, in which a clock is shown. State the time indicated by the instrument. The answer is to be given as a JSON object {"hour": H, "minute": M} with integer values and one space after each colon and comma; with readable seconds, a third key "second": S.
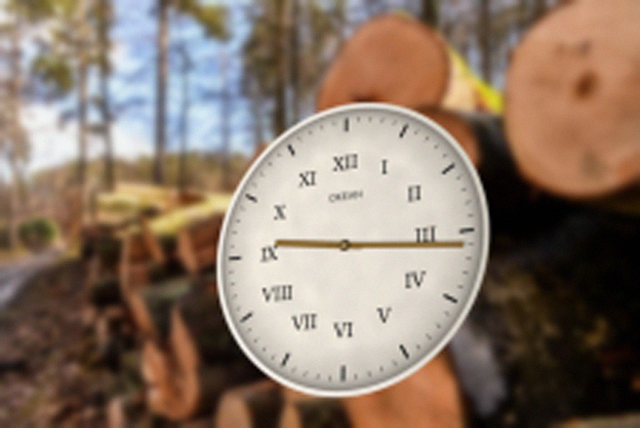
{"hour": 9, "minute": 16}
